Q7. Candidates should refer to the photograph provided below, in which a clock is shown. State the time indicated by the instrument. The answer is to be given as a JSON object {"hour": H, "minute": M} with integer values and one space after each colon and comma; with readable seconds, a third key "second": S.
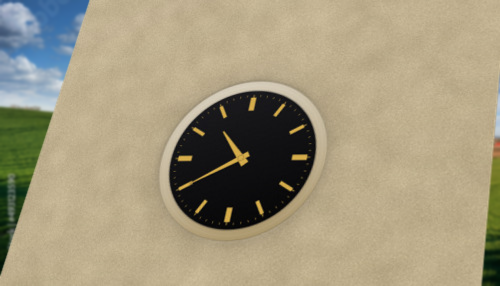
{"hour": 10, "minute": 40}
